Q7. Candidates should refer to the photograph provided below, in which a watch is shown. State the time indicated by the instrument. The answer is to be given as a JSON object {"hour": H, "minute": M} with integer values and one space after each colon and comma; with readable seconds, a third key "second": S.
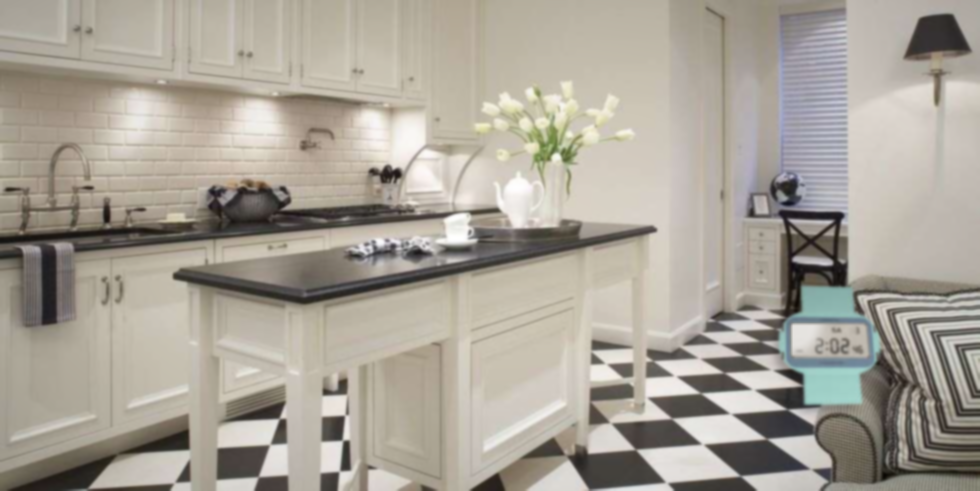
{"hour": 2, "minute": 2}
